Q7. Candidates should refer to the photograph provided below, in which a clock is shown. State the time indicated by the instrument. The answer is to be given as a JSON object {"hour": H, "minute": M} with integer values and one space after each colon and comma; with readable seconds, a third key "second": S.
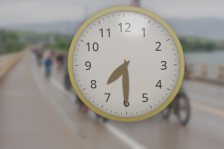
{"hour": 7, "minute": 30}
